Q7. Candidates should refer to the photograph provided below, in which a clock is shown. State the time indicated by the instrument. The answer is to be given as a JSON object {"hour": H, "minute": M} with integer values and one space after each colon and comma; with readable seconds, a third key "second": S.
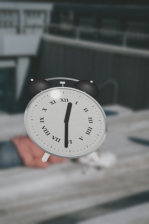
{"hour": 12, "minute": 31}
